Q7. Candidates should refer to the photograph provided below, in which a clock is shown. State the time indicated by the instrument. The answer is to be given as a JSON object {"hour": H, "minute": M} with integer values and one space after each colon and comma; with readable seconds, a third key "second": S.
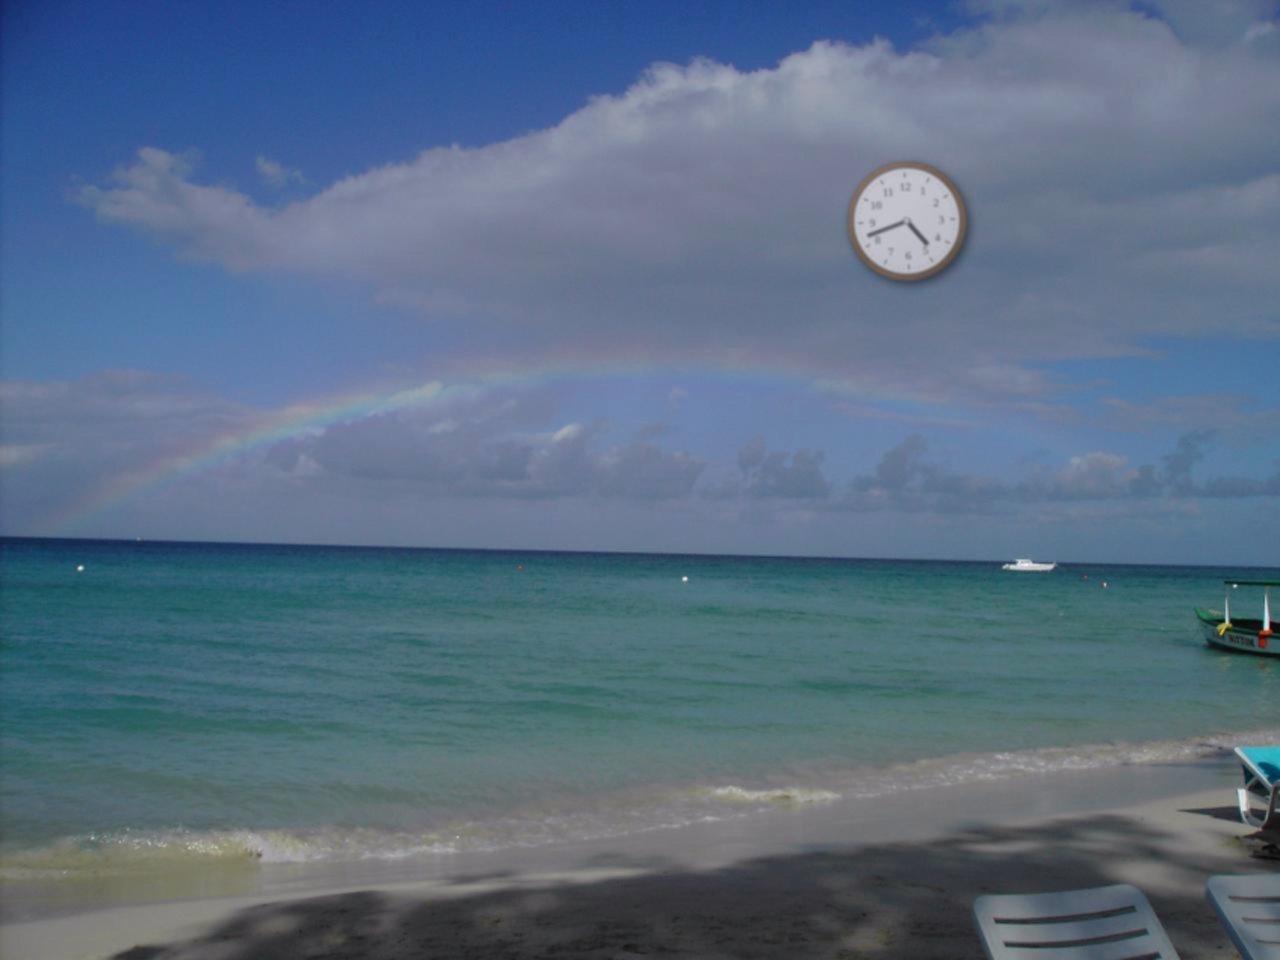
{"hour": 4, "minute": 42}
